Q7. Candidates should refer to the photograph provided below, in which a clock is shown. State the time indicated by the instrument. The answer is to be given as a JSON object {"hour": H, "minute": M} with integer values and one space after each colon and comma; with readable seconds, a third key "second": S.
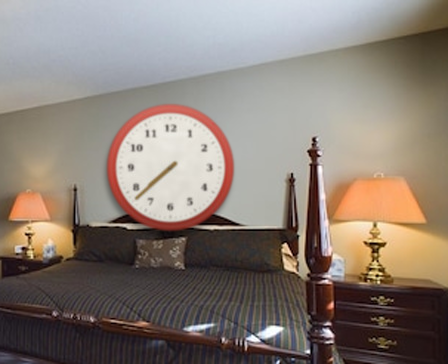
{"hour": 7, "minute": 38}
